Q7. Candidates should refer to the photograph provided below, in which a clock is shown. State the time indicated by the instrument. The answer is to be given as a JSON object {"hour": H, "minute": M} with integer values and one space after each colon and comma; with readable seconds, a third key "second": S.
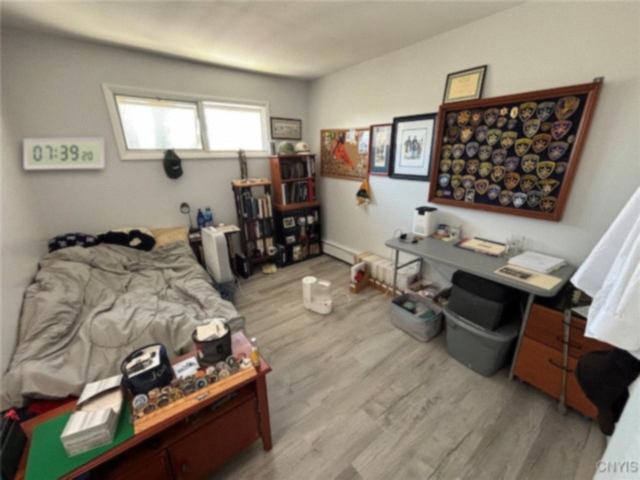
{"hour": 7, "minute": 39}
